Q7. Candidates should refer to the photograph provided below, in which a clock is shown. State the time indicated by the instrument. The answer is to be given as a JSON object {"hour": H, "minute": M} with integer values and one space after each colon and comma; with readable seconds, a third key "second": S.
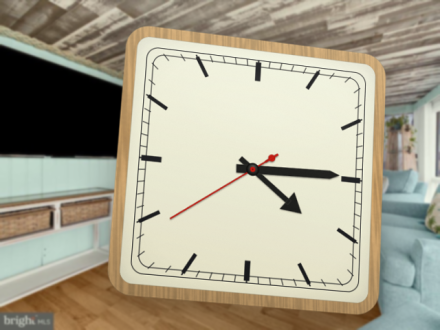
{"hour": 4, "minute": 14, "second": 39}
